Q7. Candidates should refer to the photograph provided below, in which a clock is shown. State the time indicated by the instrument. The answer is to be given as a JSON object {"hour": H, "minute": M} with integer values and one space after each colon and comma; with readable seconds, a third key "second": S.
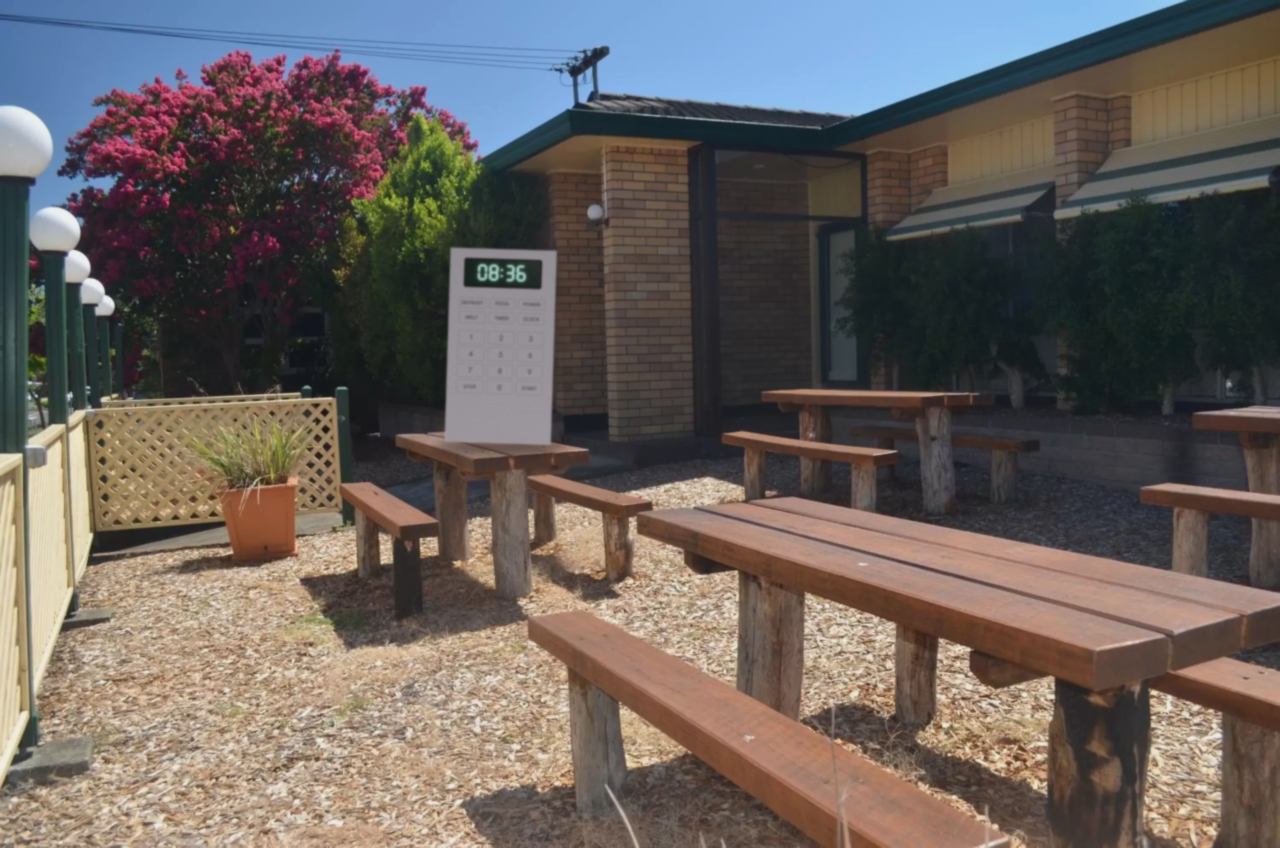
{"hour": 8, "minute": 36}
